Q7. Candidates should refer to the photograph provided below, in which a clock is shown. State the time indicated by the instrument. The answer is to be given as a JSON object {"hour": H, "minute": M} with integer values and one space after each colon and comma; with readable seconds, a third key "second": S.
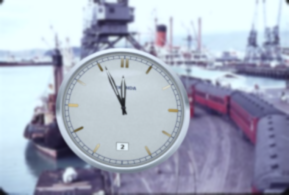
{"hour": 11, "minute": 56}
